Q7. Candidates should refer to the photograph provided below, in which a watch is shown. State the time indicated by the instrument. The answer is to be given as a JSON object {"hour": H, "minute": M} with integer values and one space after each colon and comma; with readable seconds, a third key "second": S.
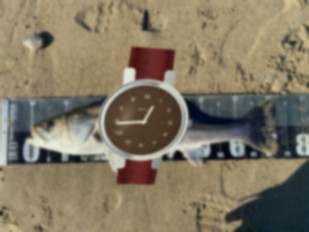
{"hour": 12, "minute": 44}
